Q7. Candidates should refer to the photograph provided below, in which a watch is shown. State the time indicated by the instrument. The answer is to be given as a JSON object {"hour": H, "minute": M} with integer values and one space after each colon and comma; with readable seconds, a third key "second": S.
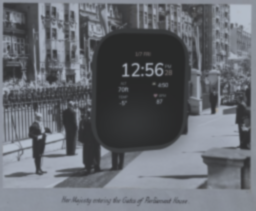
{"hour": 12, "minute": 56}
